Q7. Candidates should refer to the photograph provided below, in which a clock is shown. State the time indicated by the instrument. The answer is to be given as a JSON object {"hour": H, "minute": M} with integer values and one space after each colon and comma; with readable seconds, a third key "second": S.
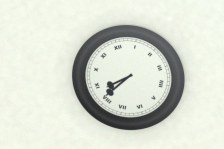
{"hour": 8, "minute": 41}
